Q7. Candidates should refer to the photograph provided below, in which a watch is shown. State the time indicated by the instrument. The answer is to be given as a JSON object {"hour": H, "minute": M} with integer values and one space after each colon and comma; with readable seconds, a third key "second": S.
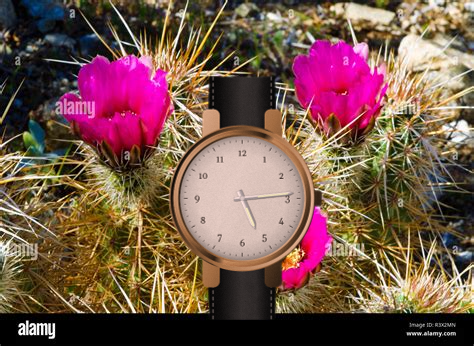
{"hour": 5, "minute": 14}
